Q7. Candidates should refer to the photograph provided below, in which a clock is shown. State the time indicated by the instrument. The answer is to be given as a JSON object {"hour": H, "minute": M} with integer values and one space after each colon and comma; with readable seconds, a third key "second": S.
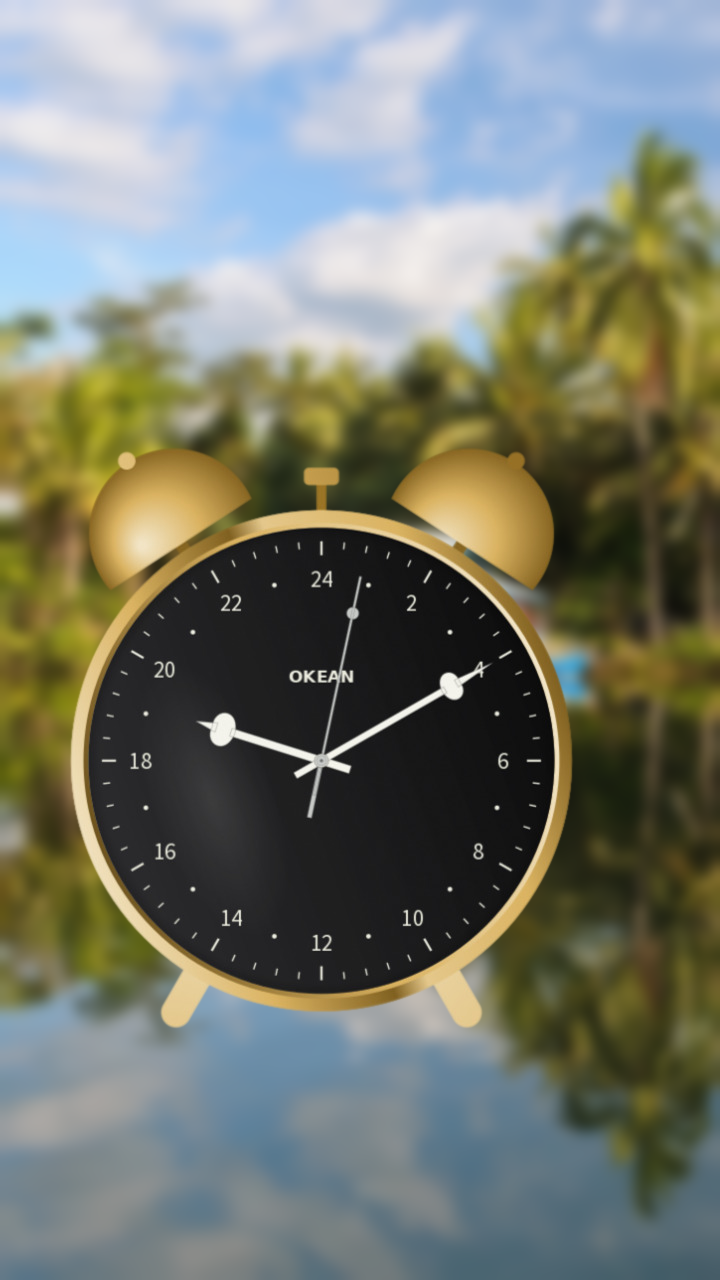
{"hour": 19, "minute": 10, "second": 2}
